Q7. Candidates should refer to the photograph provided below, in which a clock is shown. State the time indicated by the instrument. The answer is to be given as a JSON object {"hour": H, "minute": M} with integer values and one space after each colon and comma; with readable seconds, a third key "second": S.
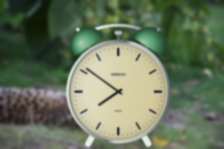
{"hour": 7, "minute": 51}
